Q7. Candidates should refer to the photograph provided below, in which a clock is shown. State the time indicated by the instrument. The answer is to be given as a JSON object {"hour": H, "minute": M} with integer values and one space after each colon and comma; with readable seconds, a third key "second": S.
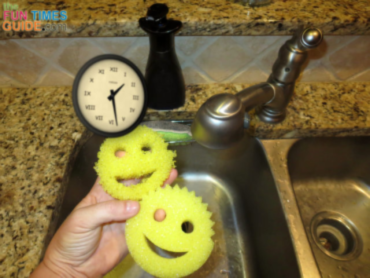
{"hour": 1, "minute": 28}
